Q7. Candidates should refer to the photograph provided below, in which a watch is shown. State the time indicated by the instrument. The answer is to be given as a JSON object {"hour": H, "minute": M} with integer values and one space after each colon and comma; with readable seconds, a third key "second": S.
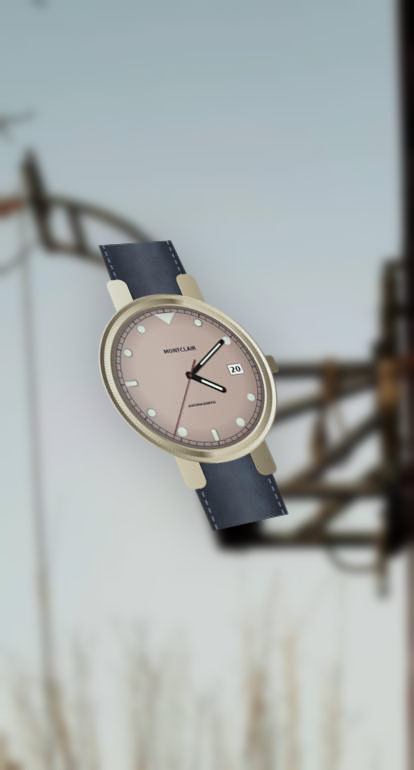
{"hour": 4, "minute": 9, "second": 36}
